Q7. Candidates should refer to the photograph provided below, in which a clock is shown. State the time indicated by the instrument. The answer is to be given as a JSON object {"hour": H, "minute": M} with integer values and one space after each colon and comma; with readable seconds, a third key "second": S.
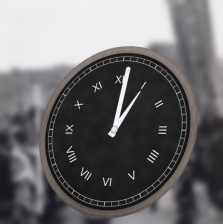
{"hour": 1, "minute": 1}
